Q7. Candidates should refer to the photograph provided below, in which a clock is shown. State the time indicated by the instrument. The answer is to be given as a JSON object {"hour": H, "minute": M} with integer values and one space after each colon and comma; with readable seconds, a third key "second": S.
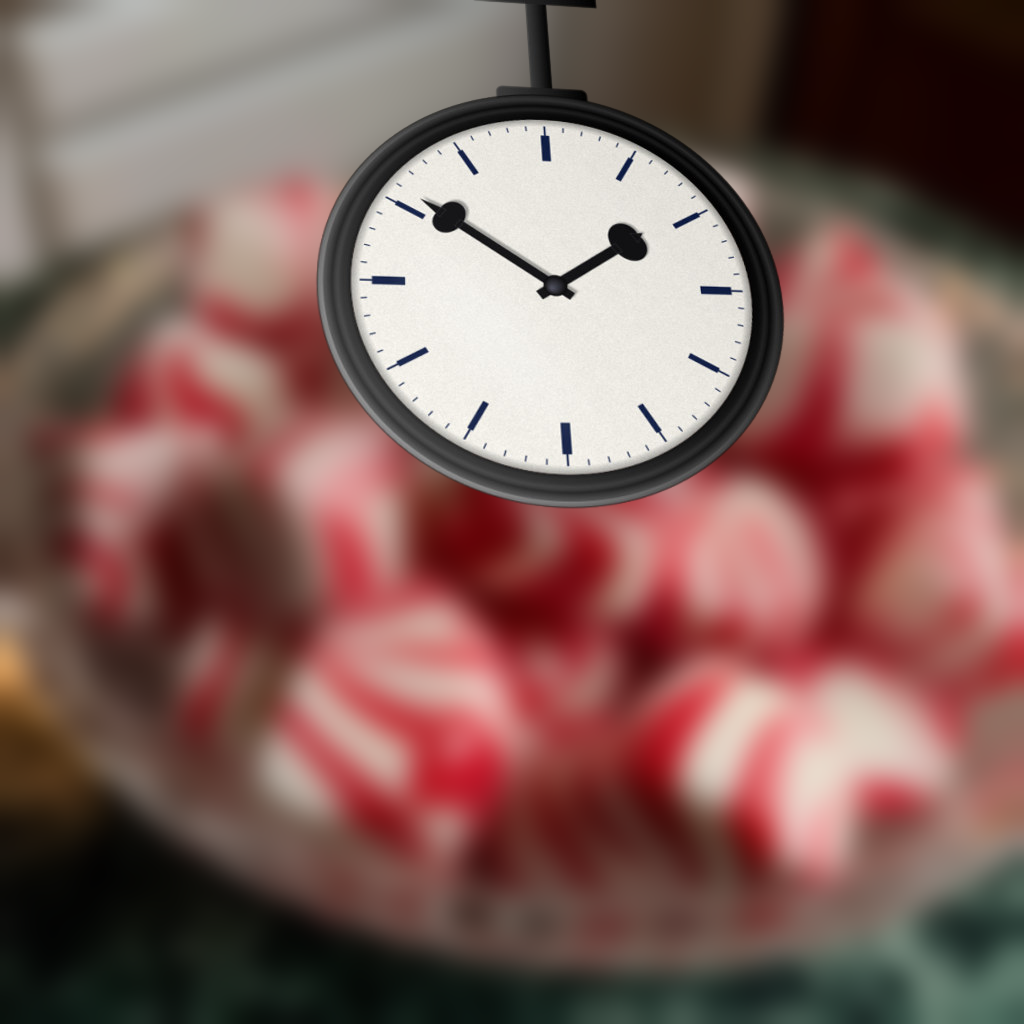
{"hour": 1, "minute": 51}
